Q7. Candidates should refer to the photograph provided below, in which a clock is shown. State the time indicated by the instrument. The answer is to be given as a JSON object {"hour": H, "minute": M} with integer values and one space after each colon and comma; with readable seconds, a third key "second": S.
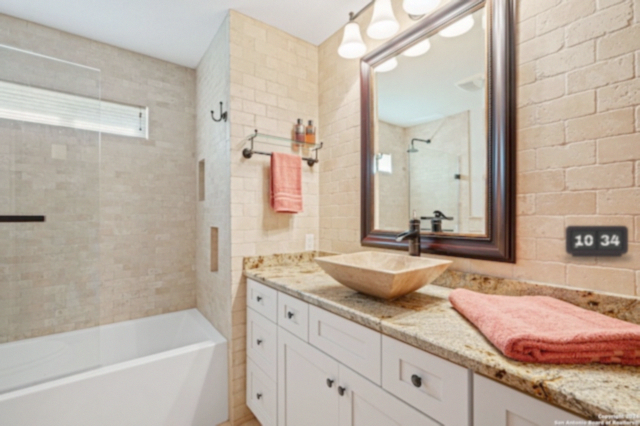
{"hour": 10, "minute": 34}
